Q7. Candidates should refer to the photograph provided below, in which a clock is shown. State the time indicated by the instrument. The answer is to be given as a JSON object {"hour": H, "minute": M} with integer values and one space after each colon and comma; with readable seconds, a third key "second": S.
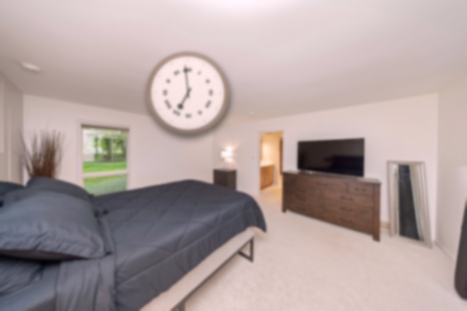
{"hour": 6, "minute": 59}
